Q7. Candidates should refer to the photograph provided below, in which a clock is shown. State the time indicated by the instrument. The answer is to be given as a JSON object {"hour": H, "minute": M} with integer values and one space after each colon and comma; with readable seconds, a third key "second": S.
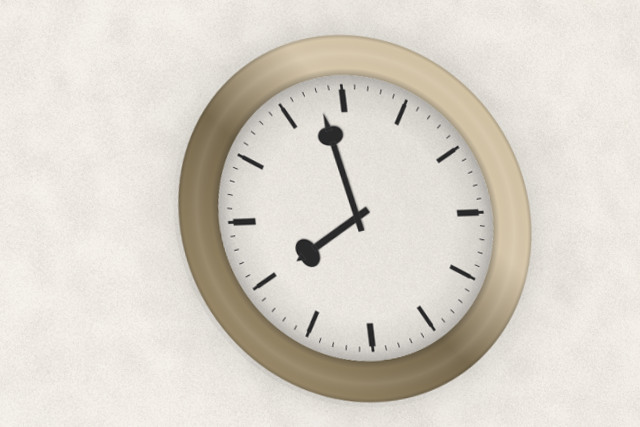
{"hour": 7, "minute": 58}
